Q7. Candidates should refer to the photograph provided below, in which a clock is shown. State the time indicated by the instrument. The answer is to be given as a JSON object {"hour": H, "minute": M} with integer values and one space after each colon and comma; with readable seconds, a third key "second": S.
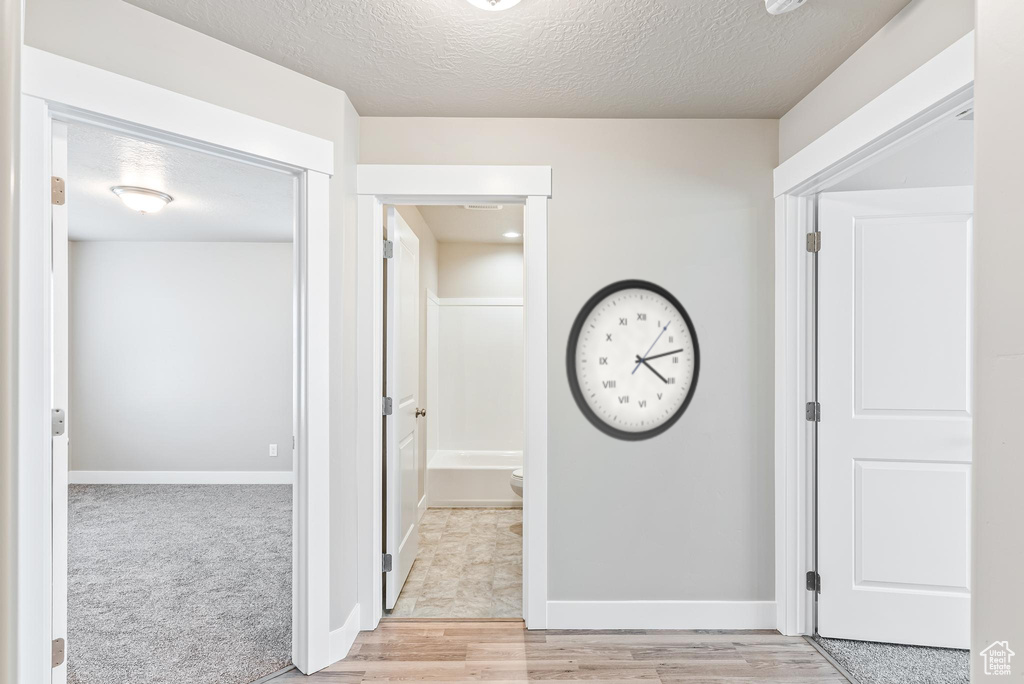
{"hour": 4, "minute": 13, "second": 7}
